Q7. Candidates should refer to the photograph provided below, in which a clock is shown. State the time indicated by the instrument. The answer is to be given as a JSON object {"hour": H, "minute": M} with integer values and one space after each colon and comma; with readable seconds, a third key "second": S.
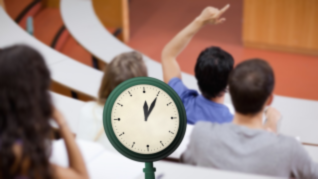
{"hour": 12, "minute": 5}
